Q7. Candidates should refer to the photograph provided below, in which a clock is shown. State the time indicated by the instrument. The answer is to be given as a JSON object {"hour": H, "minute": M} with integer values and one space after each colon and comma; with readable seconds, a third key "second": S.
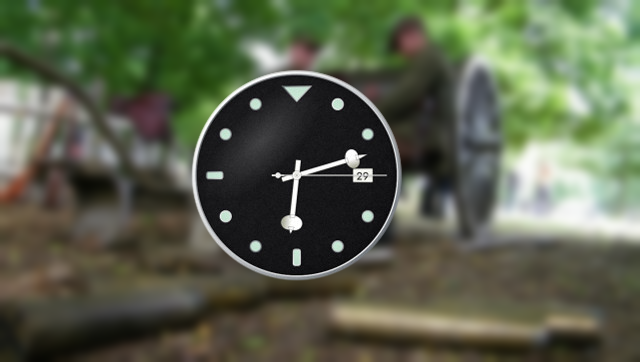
{"hour": 6, "minute": 12, "second": 15}
